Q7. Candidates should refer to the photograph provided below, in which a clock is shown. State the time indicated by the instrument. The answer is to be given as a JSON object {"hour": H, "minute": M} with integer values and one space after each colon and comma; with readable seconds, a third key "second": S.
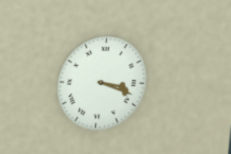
{"hour": 3, "minute": 18}
